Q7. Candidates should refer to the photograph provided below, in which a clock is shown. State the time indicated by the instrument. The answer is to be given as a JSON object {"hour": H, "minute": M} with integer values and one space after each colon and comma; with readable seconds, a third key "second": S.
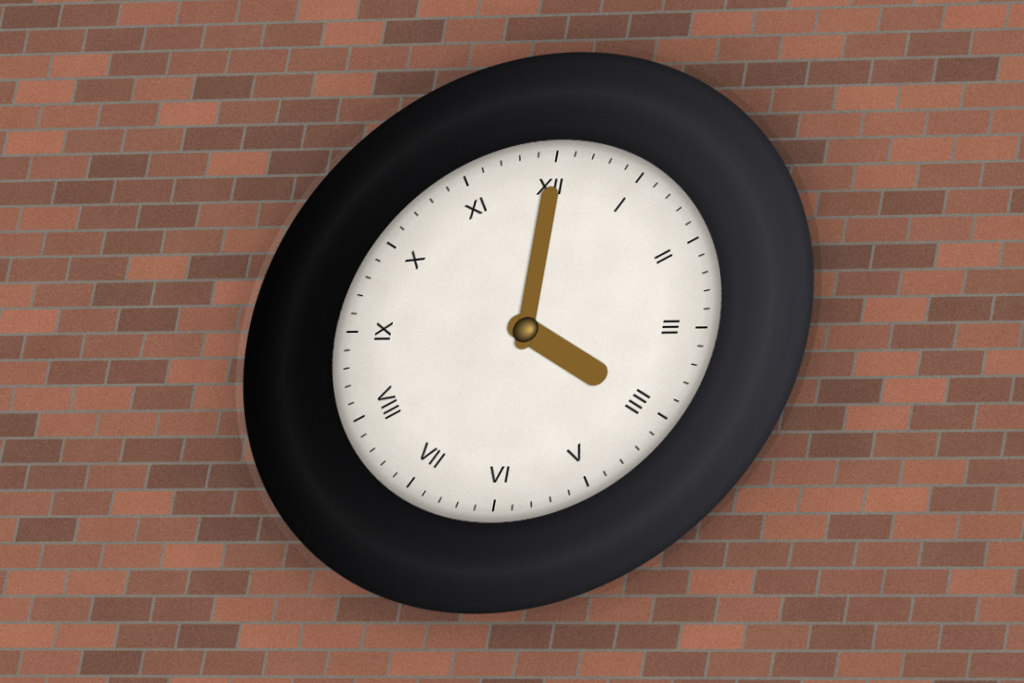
{"hour": 4, "minute": 0}
